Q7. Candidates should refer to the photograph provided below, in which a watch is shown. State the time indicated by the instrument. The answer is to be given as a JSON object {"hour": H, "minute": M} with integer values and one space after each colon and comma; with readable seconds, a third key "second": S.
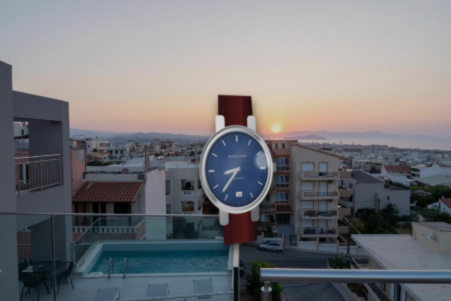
{"hour": 8, "minute": 37}
